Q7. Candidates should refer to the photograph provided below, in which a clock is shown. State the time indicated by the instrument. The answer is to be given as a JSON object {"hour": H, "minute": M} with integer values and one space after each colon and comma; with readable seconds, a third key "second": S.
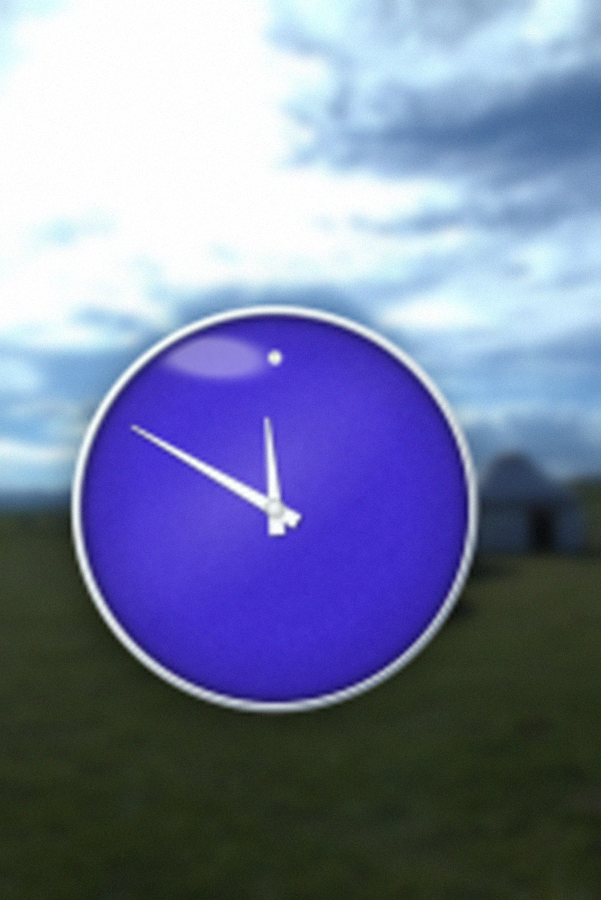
{"hour": 11, "minute": 50}
